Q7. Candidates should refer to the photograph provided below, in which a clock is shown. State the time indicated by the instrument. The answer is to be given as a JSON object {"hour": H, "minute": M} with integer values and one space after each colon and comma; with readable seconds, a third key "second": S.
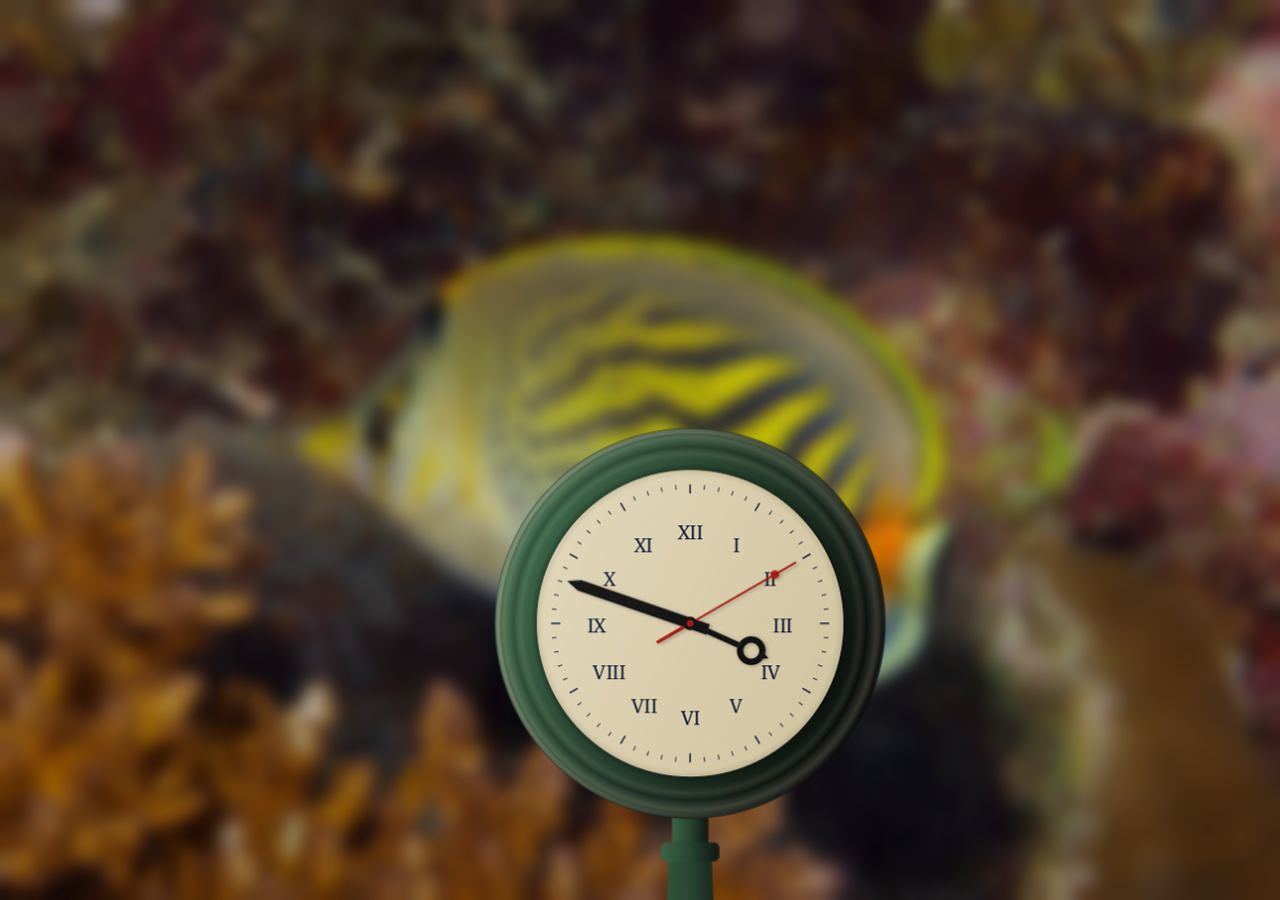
{"hour": 3, "minute": 48, "second": 10}
